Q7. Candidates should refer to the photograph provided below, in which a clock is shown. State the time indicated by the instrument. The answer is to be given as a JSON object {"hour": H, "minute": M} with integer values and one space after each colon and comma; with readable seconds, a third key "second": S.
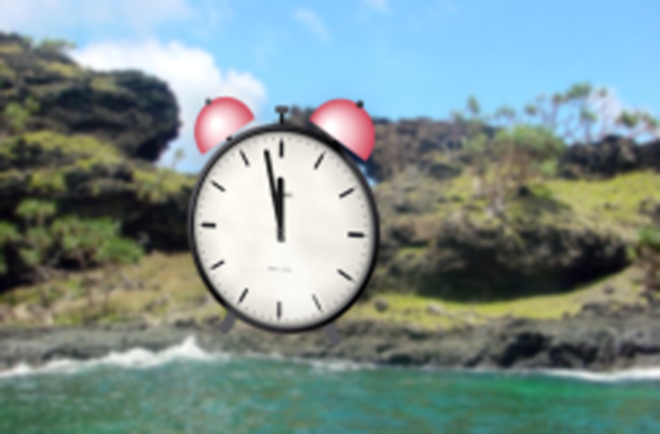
{"hour": 11, "minute": 58}
